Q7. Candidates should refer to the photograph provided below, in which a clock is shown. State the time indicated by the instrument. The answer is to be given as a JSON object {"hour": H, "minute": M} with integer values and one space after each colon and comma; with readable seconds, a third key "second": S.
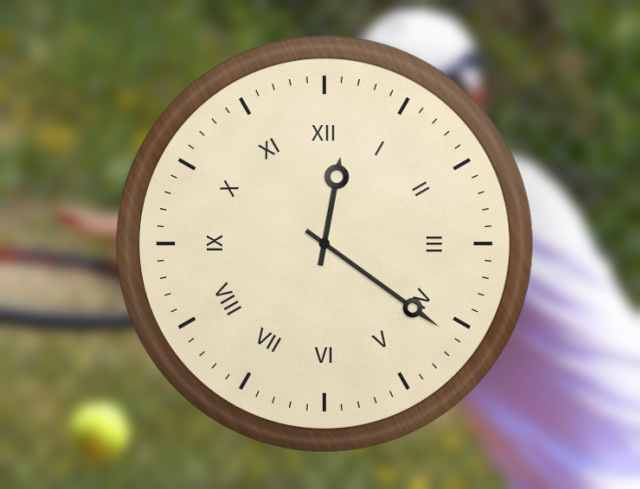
{"hour": 12, "minute": 21}
